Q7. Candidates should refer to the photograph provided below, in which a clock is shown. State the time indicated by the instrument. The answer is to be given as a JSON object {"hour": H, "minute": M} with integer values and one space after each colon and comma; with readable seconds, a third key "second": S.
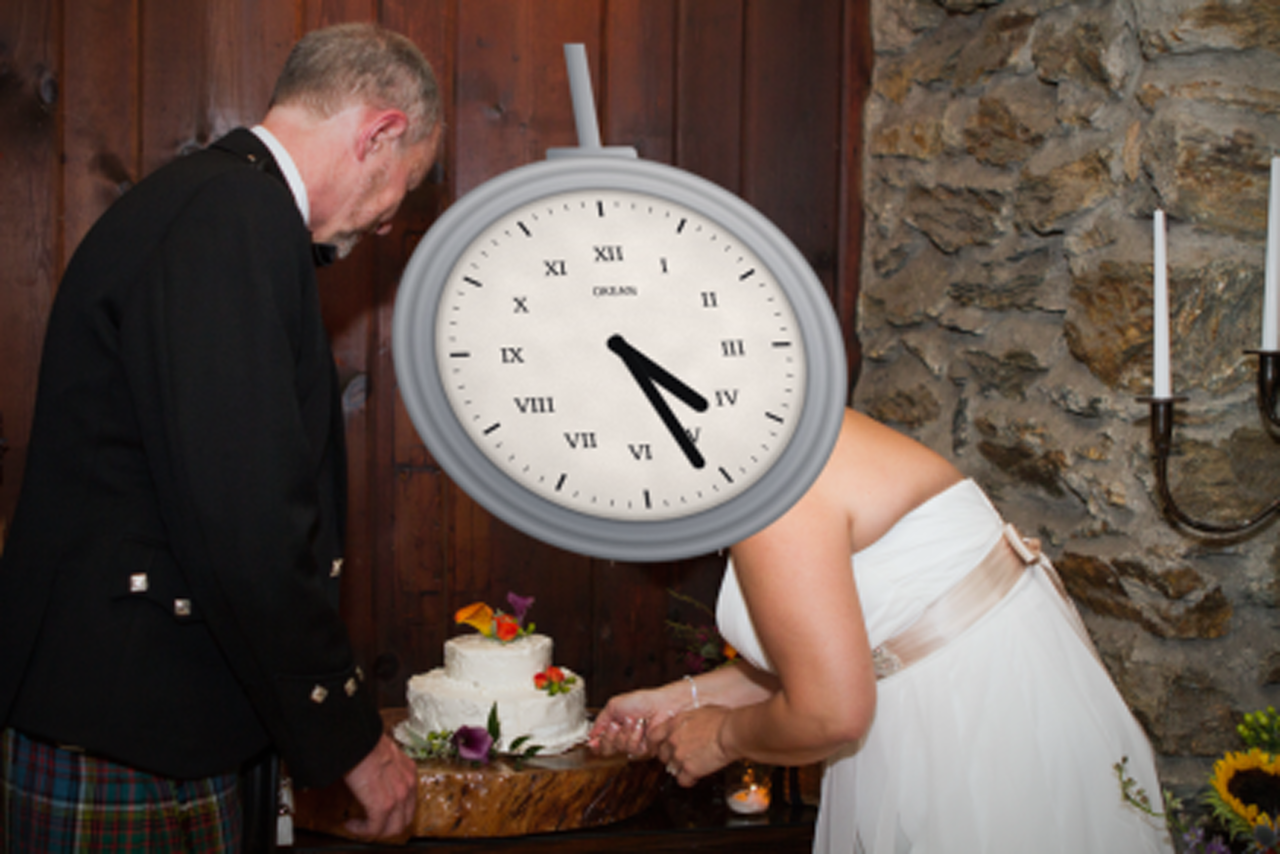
{"hour": 4, "minute": 26}
